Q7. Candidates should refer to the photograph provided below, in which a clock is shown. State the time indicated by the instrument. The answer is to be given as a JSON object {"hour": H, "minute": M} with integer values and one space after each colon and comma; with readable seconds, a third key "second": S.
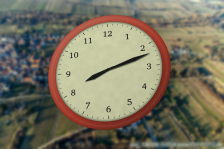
{"hour": 8, "minute": 12}
